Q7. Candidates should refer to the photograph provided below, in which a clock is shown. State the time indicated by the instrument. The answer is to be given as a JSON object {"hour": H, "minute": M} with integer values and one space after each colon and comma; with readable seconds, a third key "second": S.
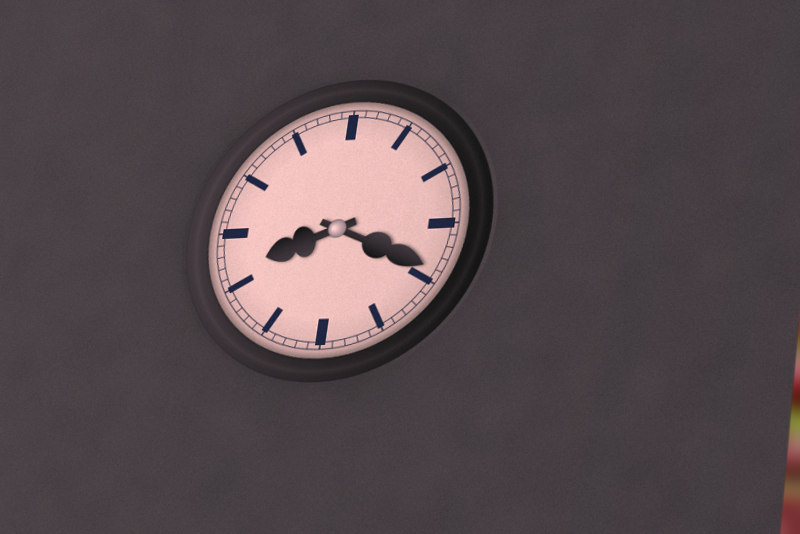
{"hour": 8, "minute": 19}
